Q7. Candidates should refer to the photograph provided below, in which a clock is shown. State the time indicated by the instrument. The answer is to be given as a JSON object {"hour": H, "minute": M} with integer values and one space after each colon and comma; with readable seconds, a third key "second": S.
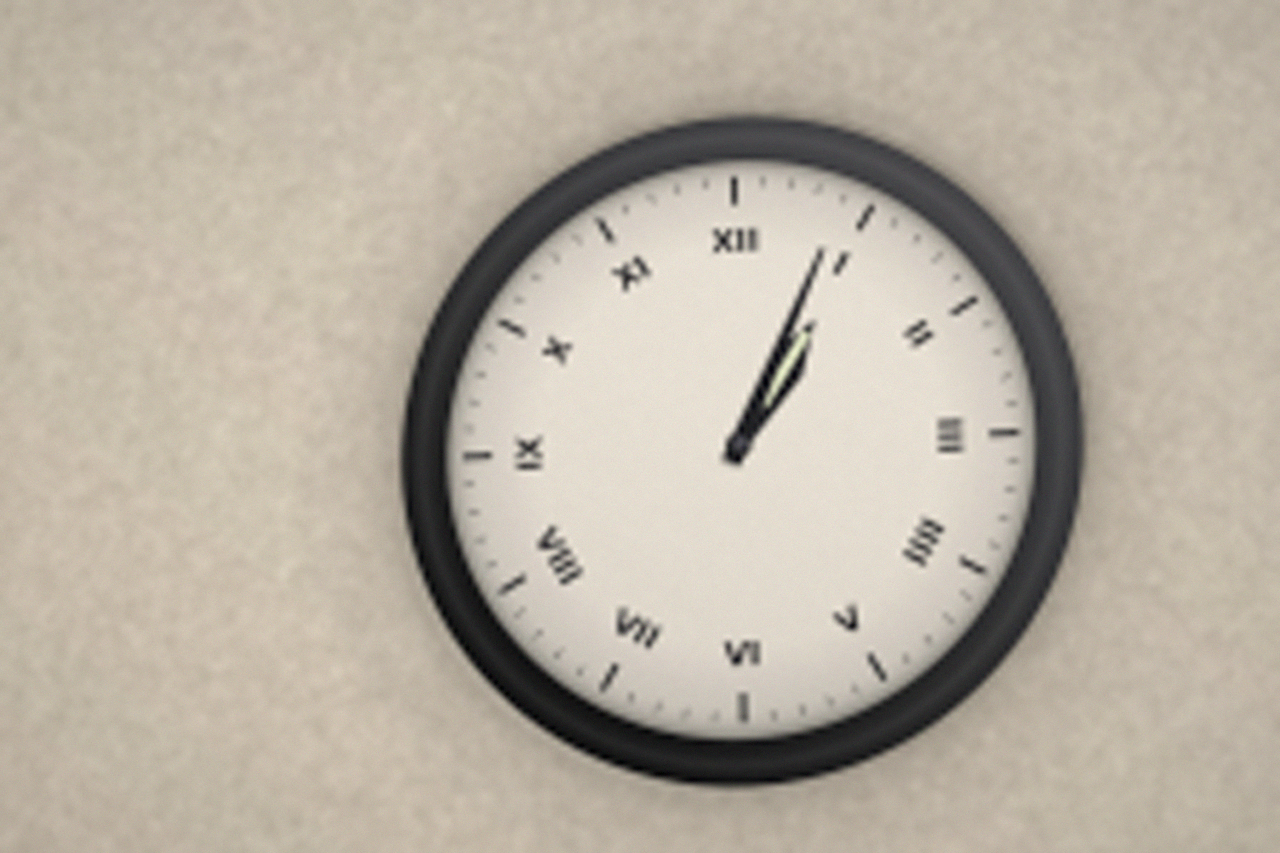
{"hour": 1, "minute": 4}
